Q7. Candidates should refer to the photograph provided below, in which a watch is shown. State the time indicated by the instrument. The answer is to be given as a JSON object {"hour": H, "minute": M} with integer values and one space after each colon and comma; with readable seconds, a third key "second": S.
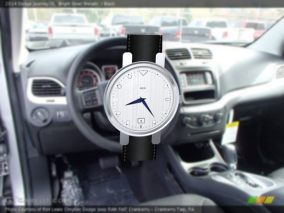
{"hour": 8, "minute": 24}
